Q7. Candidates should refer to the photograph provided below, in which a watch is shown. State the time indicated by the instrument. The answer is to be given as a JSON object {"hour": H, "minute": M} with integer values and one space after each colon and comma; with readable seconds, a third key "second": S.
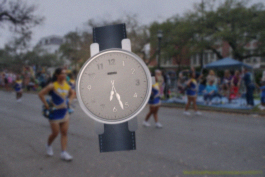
{"hour": 6, "minute": 27}
